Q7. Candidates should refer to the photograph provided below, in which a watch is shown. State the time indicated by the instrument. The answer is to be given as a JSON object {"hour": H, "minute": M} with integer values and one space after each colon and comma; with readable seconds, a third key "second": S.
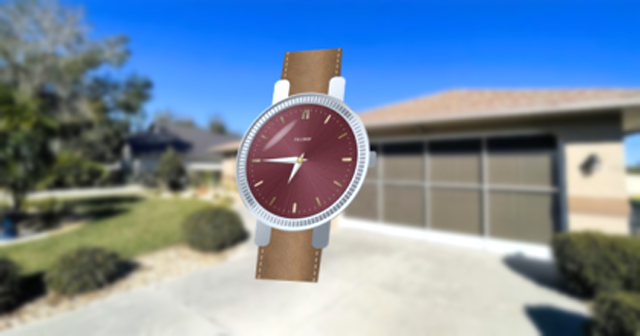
{"hour": 6, "minute": 45}
